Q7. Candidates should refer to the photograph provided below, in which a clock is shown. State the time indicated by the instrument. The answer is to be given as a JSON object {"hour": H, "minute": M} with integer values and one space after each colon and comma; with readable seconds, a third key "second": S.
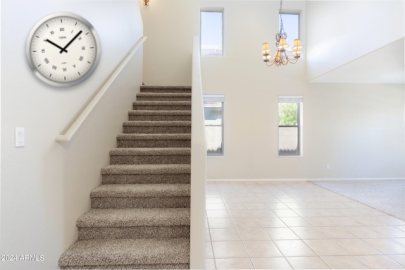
{"hour": 10, "minute": 8}
